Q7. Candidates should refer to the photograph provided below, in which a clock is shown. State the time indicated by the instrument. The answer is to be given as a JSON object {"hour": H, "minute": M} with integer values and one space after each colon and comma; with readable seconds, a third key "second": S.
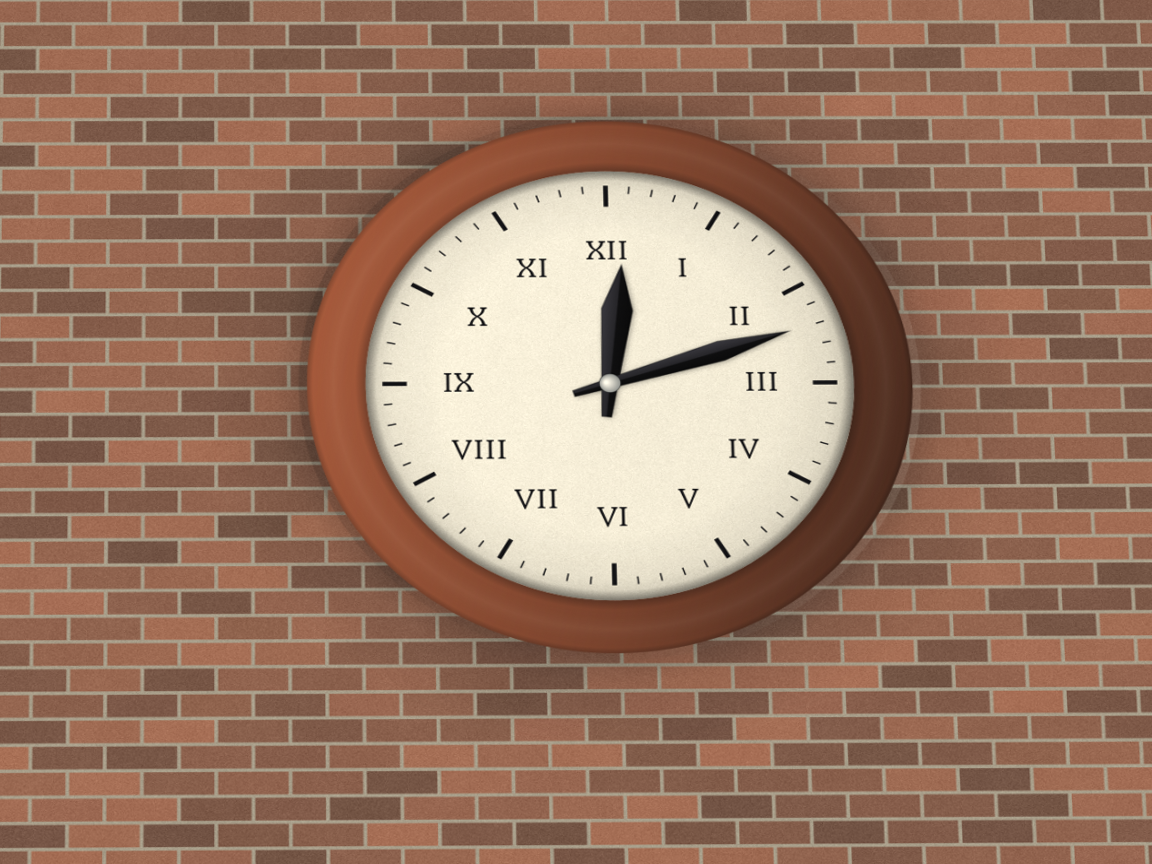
{"hour": 12, "minute": 12}
